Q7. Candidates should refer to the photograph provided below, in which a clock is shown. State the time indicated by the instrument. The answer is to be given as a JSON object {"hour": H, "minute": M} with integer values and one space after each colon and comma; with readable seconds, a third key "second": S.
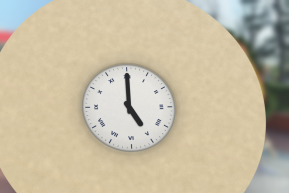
{"hour": 5, "minute": 0}
